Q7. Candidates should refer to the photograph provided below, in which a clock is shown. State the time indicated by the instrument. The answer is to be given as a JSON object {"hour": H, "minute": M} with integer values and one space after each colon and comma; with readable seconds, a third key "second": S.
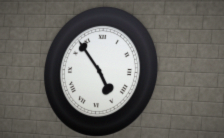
{"hour": 4, "minute": 53}
